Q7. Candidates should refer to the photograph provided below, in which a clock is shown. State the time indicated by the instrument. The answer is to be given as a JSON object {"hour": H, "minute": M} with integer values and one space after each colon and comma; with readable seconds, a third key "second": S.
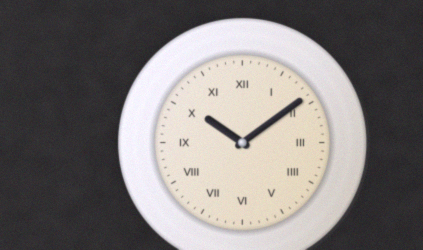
{"hour": 10, "minute": 9}
